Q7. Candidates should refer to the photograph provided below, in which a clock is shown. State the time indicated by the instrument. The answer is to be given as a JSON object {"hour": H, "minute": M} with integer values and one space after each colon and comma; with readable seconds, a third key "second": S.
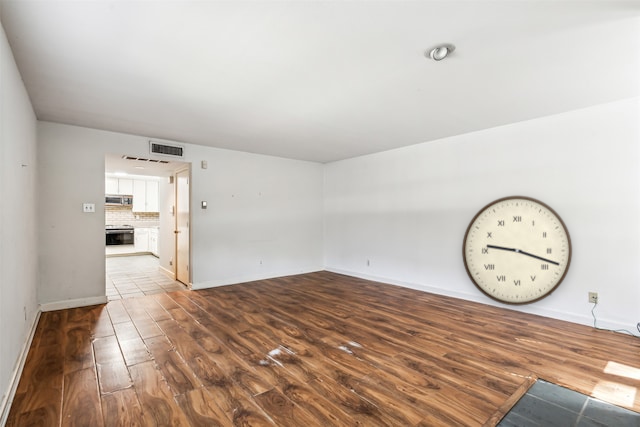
{"hour": 9, "minute": 18}
